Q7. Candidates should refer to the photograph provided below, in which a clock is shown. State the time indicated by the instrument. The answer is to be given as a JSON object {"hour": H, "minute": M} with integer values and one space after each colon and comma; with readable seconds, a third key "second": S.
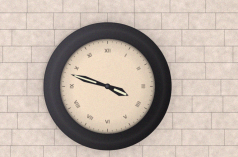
{"hour": 3, "minute": 48}
